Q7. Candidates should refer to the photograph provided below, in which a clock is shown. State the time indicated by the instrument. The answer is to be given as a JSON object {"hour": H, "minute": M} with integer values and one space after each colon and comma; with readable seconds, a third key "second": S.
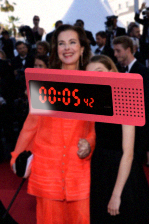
{"hour": 0, "minute": 5, "second": 42}
